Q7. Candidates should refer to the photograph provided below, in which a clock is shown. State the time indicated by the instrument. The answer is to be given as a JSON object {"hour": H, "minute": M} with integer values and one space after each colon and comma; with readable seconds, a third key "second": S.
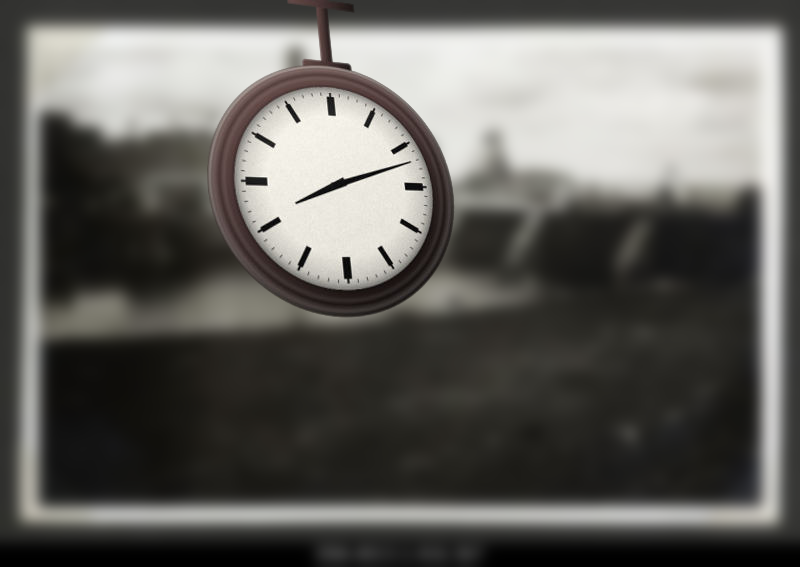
{"hour": 8, "minute": 12}
